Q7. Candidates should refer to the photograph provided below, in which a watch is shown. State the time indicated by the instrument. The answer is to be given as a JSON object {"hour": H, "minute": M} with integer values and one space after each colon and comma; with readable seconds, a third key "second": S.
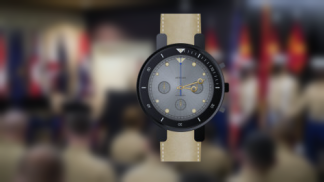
{"hour": 3, "minute": 12}
